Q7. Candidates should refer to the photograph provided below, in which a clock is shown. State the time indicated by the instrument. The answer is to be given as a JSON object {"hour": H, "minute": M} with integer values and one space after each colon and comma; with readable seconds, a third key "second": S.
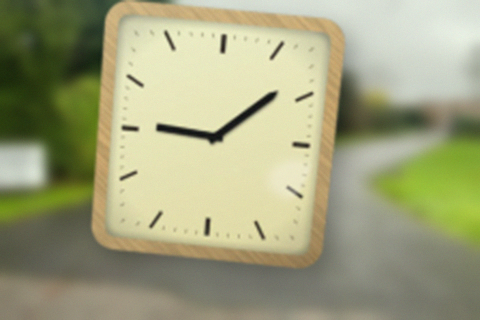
{"hour": 9, "minute": 8}
